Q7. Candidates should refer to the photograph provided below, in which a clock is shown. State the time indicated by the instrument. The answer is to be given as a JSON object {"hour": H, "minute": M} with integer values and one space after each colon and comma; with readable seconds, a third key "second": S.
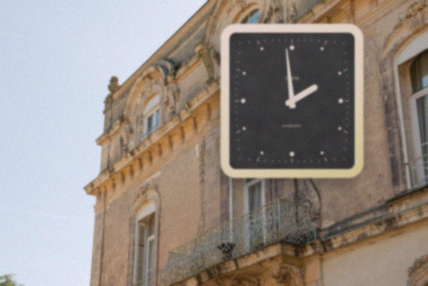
{"hour": 1, "minute": 59}
